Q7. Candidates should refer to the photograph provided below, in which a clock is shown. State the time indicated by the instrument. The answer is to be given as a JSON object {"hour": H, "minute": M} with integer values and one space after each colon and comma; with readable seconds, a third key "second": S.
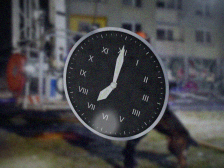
{"hour": 7, "minute": 0}
